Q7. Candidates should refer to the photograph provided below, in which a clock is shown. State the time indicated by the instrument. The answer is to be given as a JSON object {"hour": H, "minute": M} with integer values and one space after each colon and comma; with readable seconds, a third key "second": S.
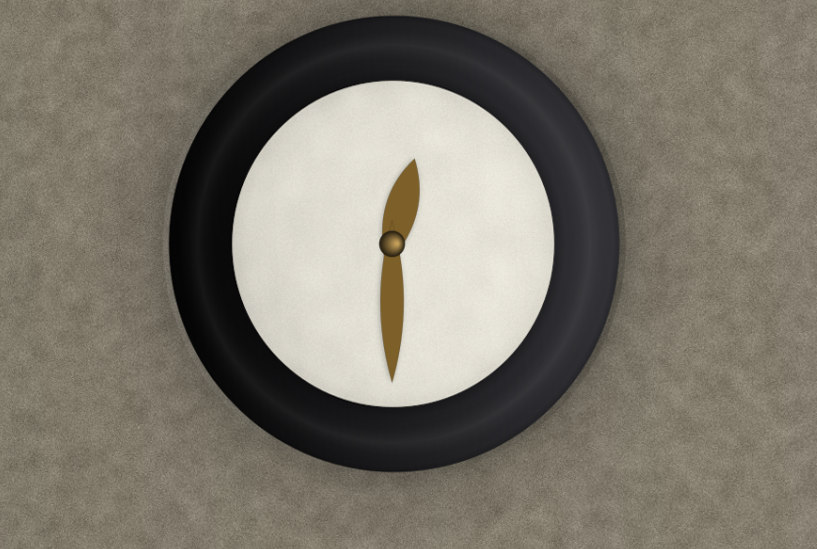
{"hour": 12, "minute": 30}
